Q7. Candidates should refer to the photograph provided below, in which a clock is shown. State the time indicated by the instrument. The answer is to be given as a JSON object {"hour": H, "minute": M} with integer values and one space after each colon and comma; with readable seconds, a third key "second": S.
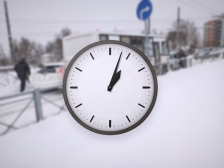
{"hour": 1, "minute": 3}
